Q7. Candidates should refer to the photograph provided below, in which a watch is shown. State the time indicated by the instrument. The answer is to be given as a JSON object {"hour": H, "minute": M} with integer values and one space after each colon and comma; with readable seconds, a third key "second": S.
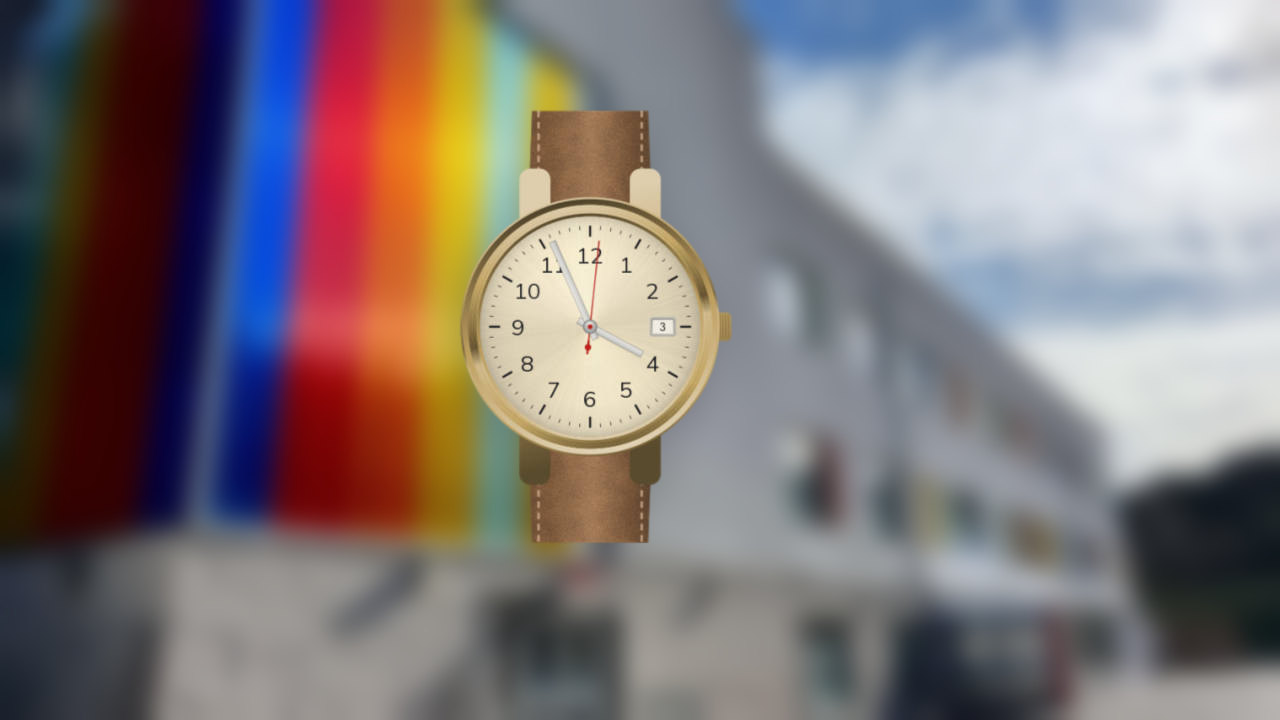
{"hour": 3, "minute": 56, "second": 1}
